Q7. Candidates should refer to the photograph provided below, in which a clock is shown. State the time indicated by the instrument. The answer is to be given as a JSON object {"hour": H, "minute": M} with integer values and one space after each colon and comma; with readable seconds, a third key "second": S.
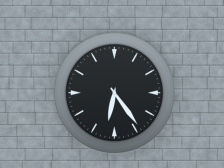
{"hour": 6, "minute": 24}
